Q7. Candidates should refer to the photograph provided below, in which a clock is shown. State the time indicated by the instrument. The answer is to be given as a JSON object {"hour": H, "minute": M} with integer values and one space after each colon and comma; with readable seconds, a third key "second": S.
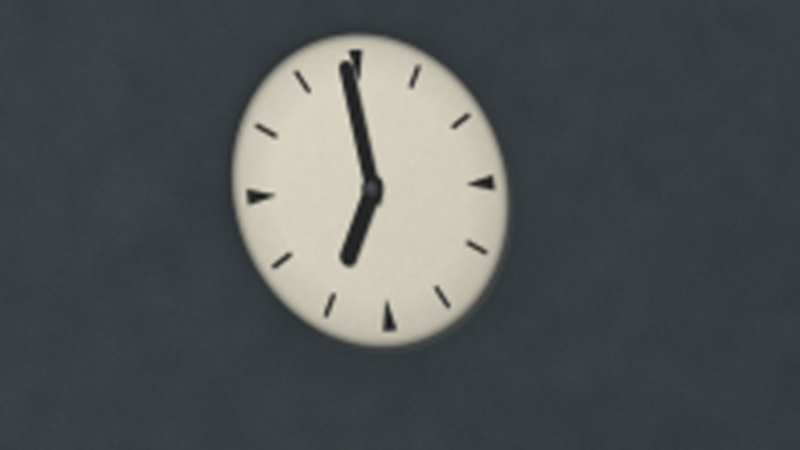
{"hour": 6, "minute": 59}
